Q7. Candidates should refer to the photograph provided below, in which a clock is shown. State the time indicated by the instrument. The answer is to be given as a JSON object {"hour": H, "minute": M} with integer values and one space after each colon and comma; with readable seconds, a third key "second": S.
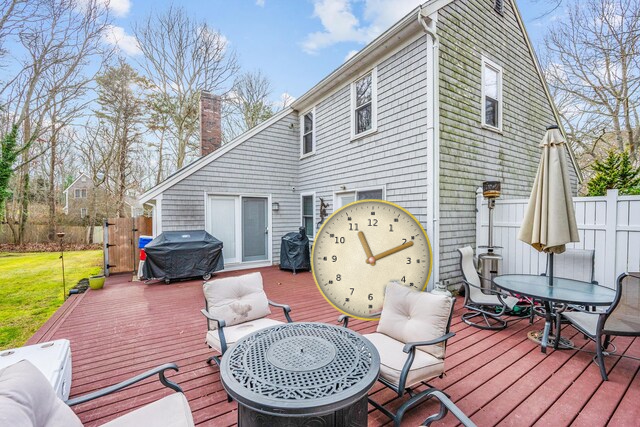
{"hour": 11, "minute": 11}
